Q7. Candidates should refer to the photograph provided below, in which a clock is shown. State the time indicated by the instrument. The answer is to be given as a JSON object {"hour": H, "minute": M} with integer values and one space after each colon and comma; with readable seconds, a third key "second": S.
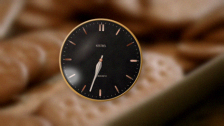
{"hour": 6, "minute": 33}
